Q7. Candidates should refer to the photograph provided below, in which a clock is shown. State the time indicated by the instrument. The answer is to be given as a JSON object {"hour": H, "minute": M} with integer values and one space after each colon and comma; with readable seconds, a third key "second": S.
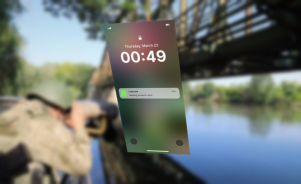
{"hour": 0, "minute": 49}
